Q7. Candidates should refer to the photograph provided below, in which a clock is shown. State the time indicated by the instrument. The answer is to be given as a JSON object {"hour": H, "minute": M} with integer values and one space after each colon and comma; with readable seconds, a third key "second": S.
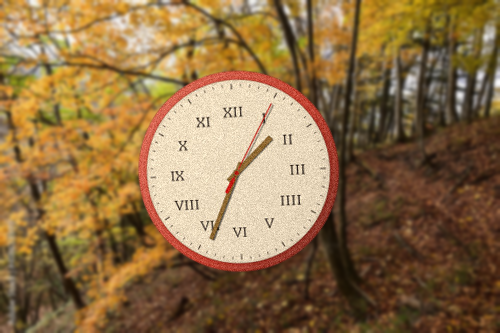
{"hour": 1, "minute": 34, "second": 5}
